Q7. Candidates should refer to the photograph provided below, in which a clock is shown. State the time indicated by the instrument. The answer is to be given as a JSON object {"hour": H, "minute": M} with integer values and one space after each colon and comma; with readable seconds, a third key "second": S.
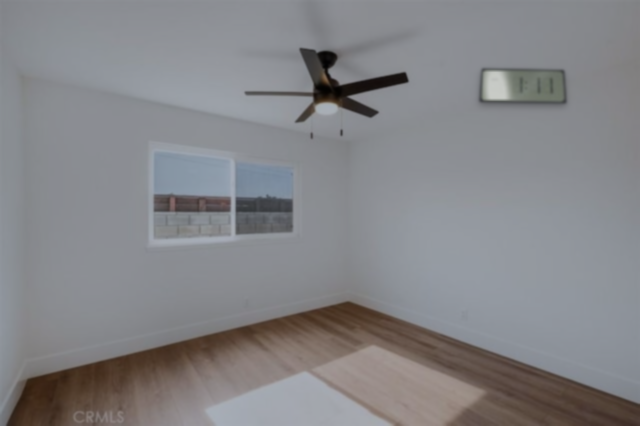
{"hour": 1, "minute": 11}
